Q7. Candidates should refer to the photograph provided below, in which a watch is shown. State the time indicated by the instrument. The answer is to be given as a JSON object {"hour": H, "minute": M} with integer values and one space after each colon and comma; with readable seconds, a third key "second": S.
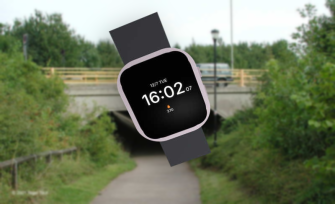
{"hour": 16, "minute": 2}
